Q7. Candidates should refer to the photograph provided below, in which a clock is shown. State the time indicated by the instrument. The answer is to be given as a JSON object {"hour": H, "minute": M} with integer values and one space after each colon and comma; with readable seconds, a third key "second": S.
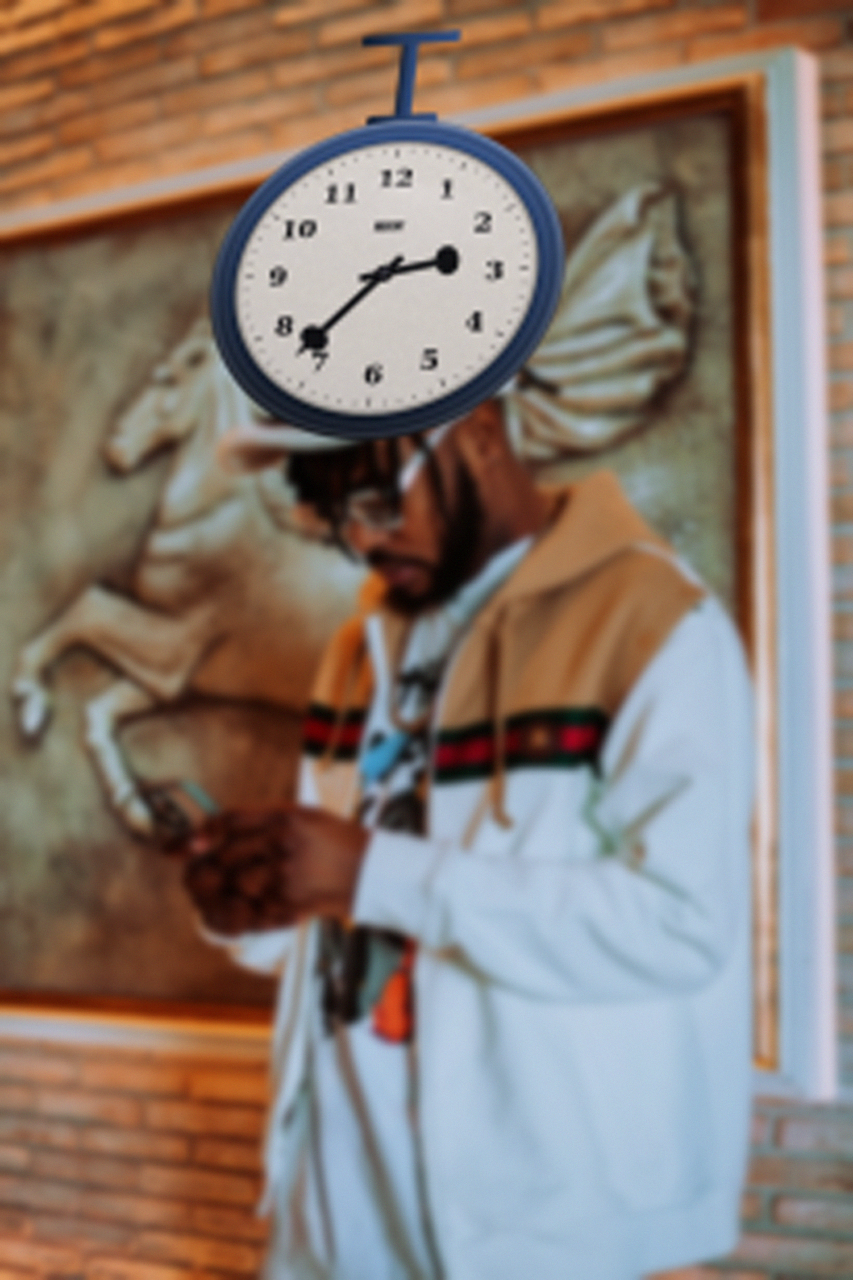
{"hour": 2, "minute": 37}
